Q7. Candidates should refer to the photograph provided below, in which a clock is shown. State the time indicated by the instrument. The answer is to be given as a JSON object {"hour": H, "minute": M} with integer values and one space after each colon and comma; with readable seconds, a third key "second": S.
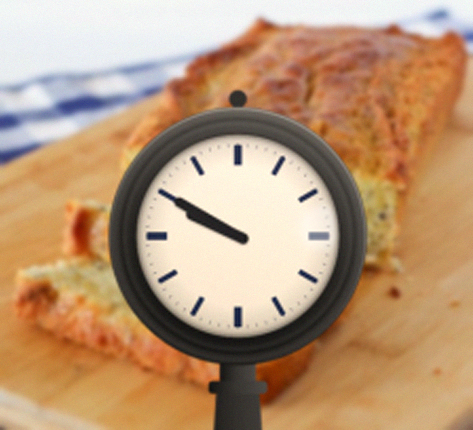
{"hour": 9, "minute": 50}
